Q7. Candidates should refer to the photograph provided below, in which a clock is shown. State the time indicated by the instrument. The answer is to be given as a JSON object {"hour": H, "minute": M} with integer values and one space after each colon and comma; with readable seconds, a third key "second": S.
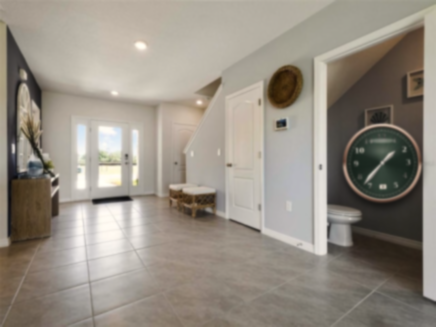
{"hour": 1, "minute": 37}
